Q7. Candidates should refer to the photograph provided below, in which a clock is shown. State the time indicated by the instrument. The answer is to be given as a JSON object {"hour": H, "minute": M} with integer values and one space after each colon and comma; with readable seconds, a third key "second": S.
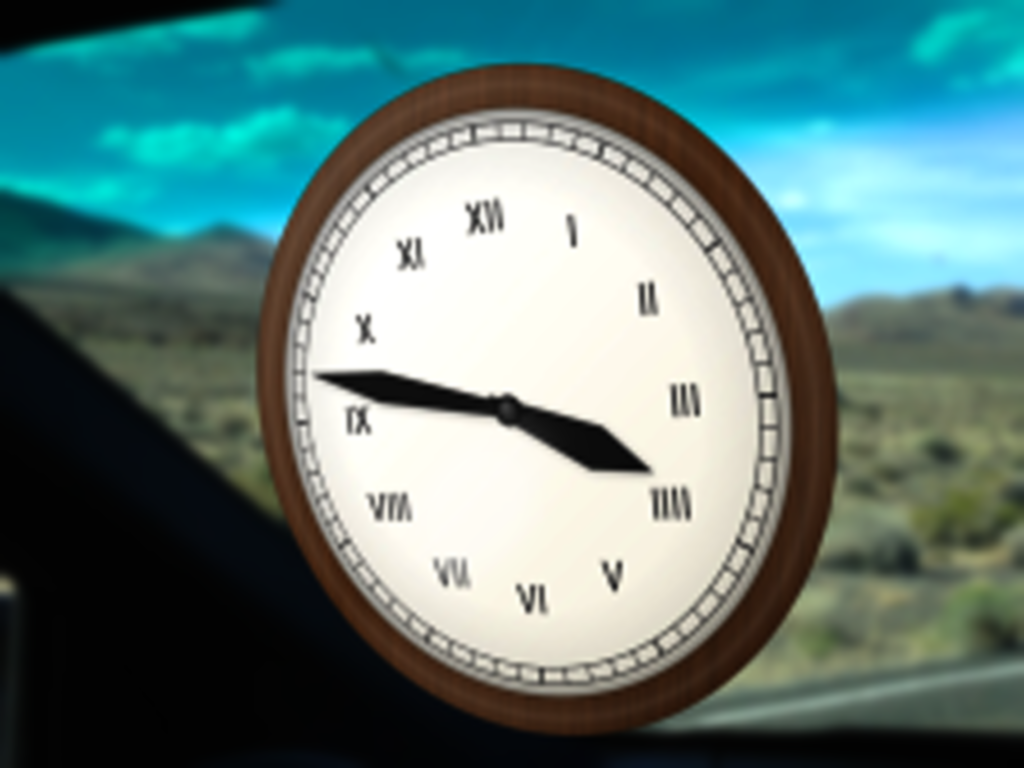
{"hour": 3, "minute": 47}
